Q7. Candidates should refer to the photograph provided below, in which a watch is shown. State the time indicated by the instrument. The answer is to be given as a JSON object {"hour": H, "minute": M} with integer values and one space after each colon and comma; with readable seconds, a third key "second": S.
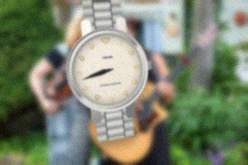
{"hour": 8, "minute": 43}
